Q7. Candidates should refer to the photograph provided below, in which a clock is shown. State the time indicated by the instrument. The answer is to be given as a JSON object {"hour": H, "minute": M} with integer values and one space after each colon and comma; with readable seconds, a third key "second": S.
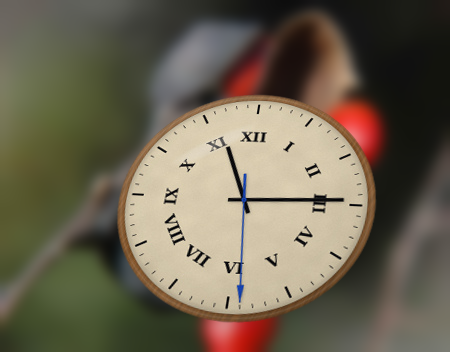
{"hour": 11, "minute": 14, "second": 29}
